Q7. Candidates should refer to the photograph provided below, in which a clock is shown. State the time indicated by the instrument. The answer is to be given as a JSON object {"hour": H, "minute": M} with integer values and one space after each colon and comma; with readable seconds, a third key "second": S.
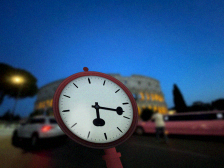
{"hour": 6, "minute": 18}
